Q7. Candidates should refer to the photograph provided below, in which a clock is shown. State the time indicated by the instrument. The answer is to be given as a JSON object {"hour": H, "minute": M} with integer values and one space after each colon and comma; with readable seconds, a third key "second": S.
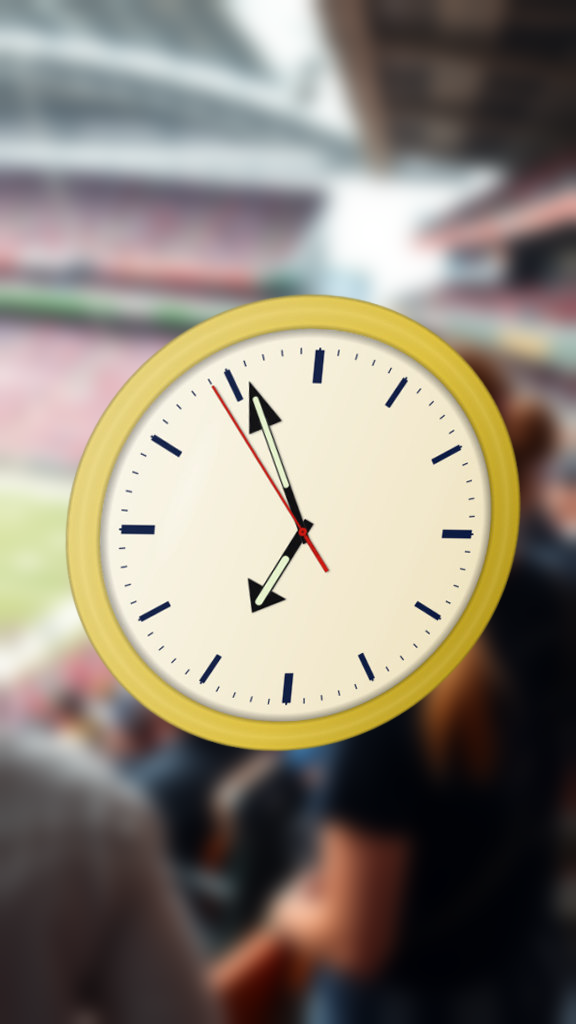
{"hour": 6, "minute": 55, "second": 54}
